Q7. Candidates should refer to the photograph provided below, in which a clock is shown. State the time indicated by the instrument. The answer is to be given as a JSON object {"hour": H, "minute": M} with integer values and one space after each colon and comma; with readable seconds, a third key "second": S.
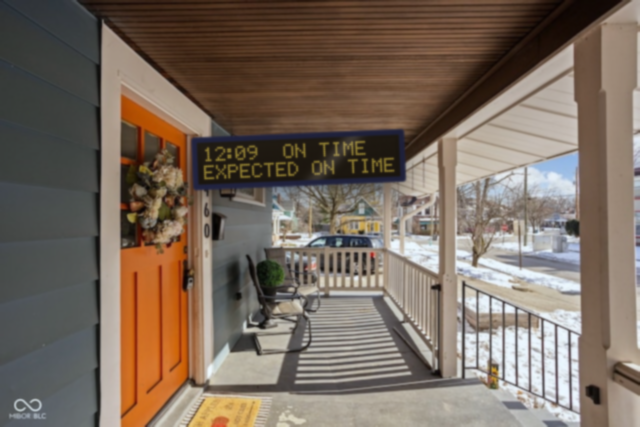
{"hour": 12, "minute": 9}
